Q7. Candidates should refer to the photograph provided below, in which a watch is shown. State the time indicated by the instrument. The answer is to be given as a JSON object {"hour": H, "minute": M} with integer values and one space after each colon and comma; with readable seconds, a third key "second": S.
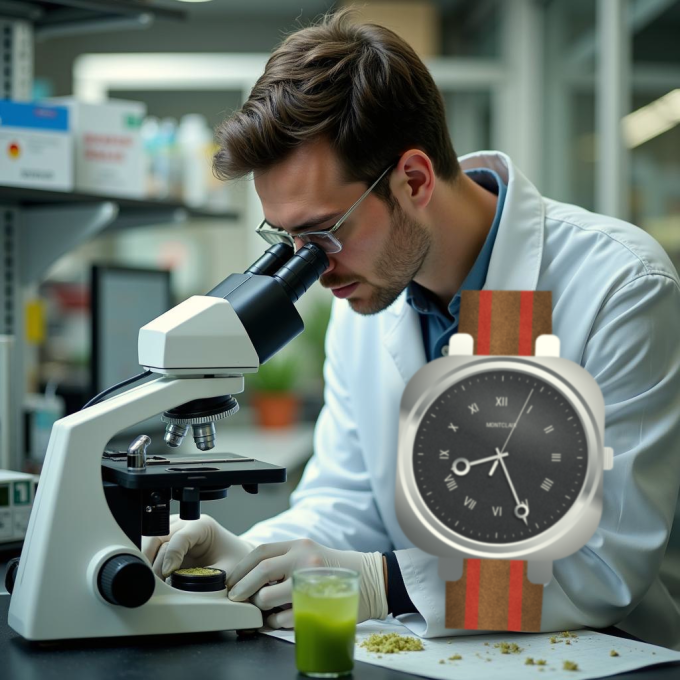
{"hour": 8, "minute": 26, "second": 4}
